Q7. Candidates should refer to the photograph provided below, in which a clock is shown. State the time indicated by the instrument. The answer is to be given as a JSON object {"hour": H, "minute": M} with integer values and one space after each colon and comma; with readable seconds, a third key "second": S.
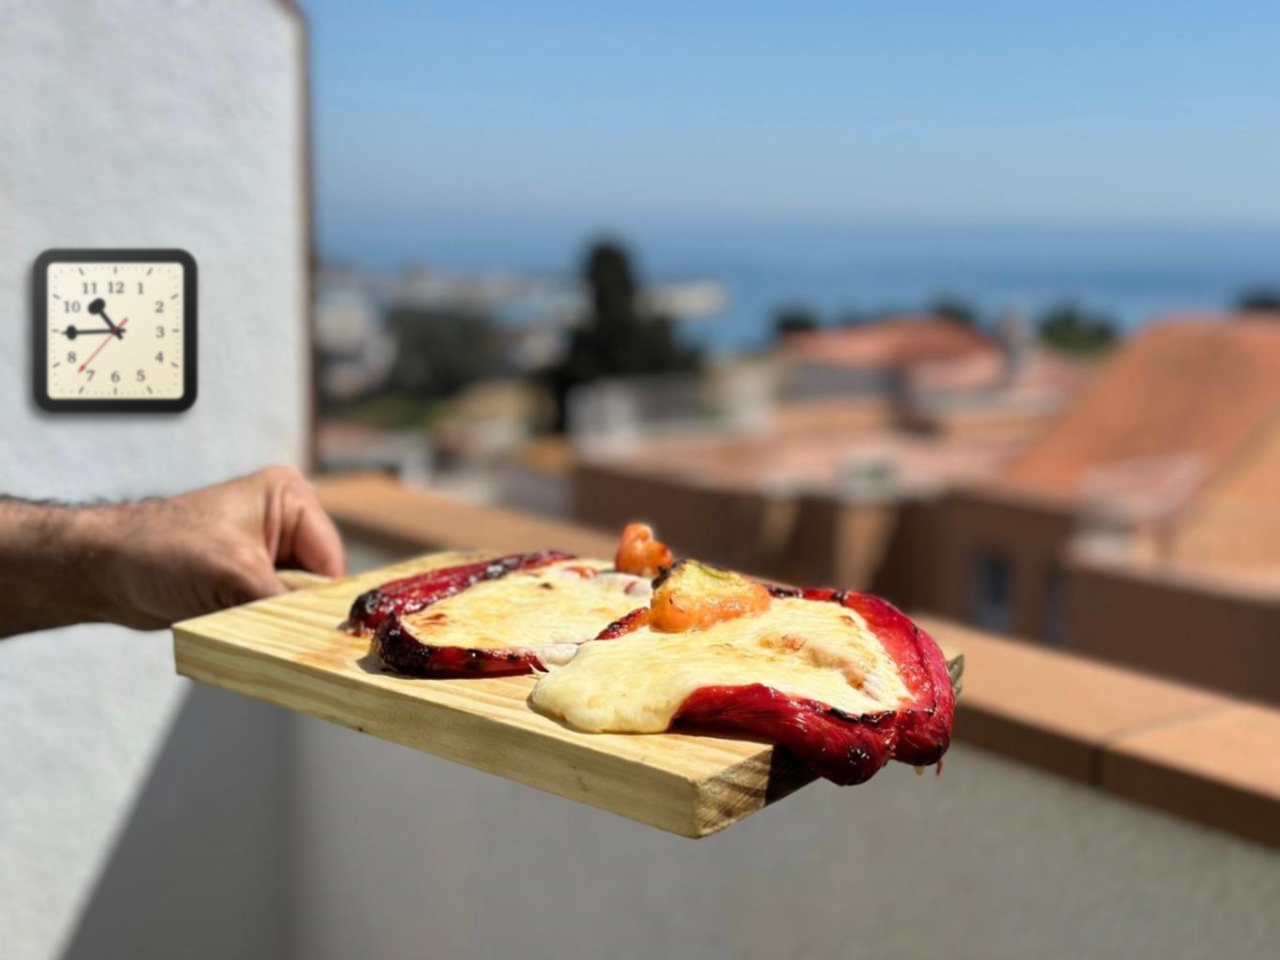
{"hour": 10, "minute": 44, "second": 37}
